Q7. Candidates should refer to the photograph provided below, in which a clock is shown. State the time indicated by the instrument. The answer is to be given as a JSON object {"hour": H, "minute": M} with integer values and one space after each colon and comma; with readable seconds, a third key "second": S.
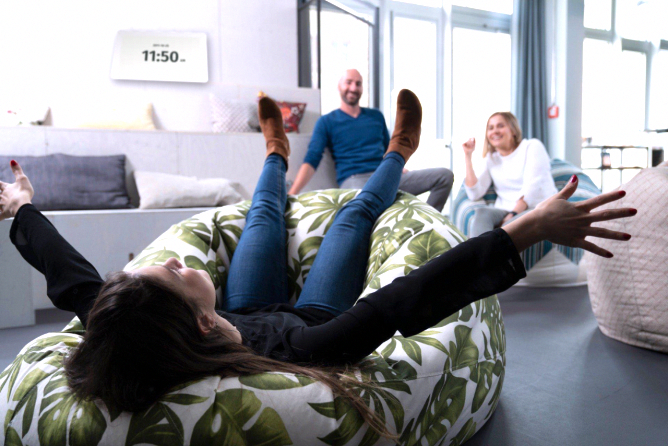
{"hour": 11, "minute": 50}
